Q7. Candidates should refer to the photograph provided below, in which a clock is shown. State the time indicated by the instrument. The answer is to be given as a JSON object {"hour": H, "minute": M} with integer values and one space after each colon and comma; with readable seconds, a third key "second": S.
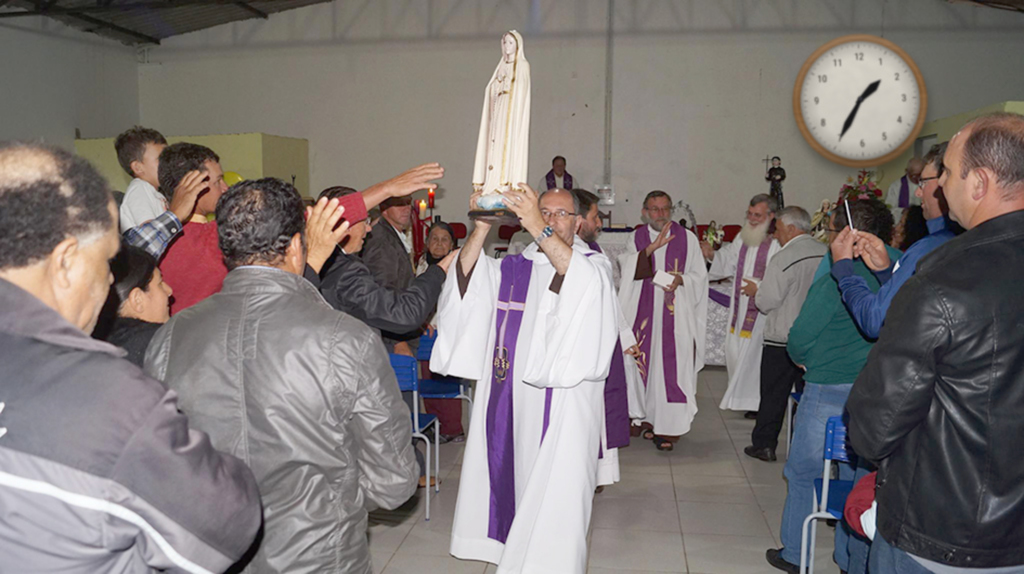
{"hour": 1, "minute": 35}
